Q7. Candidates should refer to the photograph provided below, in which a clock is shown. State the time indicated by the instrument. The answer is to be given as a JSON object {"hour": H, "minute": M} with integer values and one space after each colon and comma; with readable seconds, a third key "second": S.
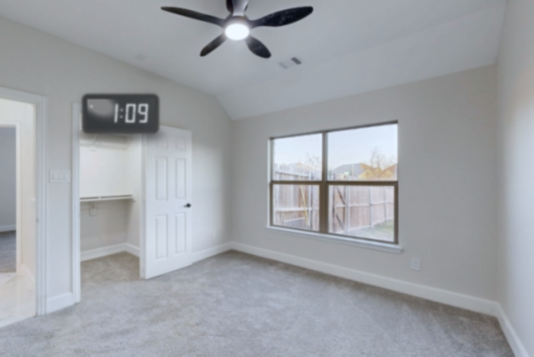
{"hour": 1, "minute": 9}
